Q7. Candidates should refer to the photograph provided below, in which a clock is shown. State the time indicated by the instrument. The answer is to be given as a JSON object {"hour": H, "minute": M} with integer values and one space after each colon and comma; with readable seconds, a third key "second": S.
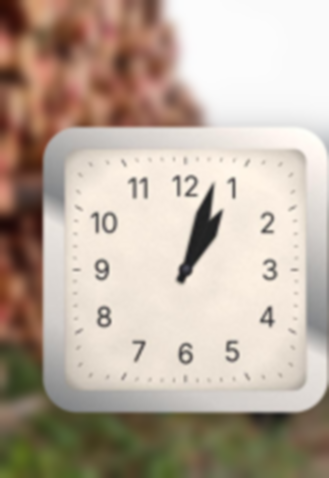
{"hour": 1, "minute": 3}
